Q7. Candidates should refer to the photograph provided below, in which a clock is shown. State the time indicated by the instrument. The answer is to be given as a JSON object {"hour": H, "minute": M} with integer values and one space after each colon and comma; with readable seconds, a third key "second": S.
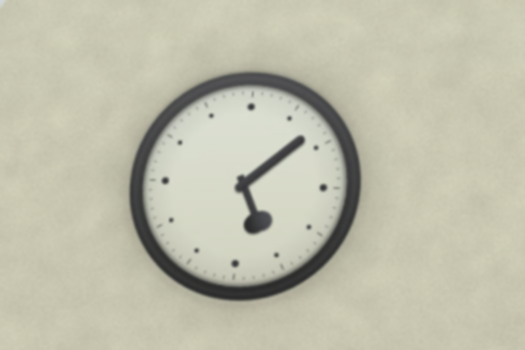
{"hour": 5, "minute": 8}
